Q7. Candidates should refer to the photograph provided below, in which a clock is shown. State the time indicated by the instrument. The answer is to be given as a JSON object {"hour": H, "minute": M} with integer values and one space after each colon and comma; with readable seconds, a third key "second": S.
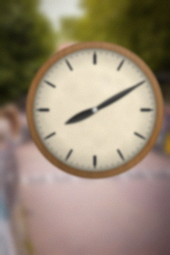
{"hour": 8, "minute": 10}
